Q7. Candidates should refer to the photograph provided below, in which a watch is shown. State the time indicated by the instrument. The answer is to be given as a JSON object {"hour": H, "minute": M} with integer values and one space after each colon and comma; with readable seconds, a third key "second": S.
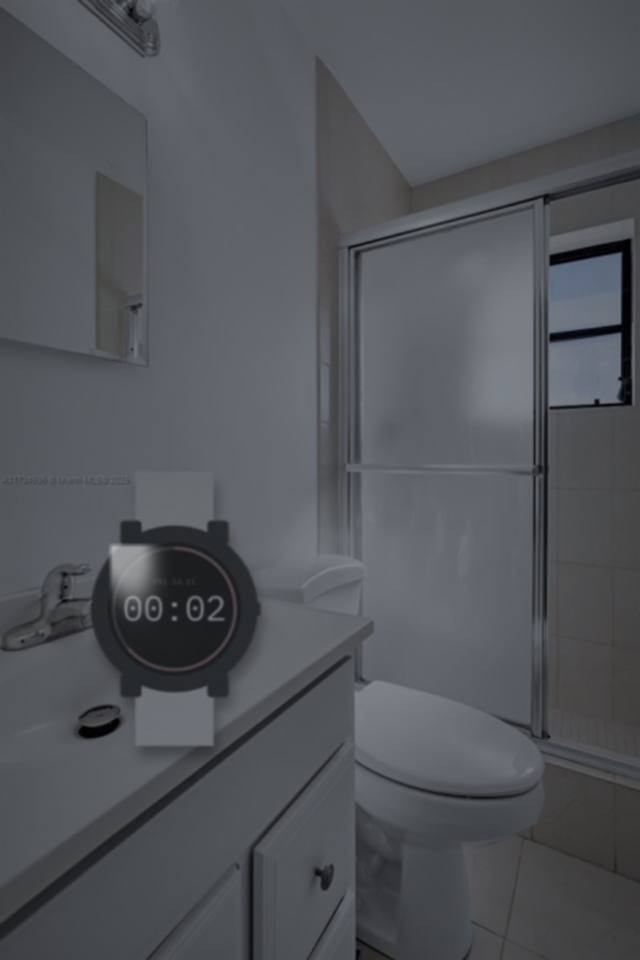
{"hour": 0, "minute": 2}
